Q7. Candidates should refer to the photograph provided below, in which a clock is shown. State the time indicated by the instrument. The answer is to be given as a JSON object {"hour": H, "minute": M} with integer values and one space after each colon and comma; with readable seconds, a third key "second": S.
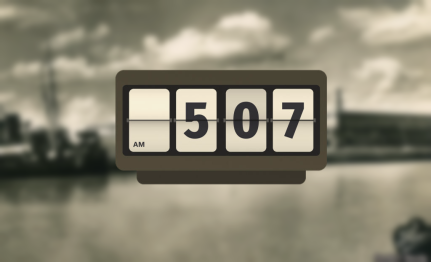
{"hour": 5, "minute": 7}
